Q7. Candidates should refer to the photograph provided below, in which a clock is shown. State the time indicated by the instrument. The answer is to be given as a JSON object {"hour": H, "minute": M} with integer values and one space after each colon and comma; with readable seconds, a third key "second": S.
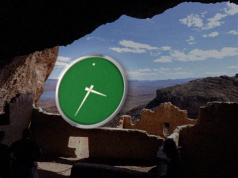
{"hour": 3, "minute": 34}
